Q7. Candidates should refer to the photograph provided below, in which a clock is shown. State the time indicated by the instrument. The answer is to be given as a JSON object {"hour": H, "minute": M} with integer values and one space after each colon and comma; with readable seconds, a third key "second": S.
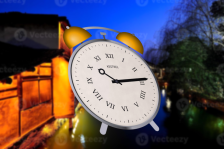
{"hour": 10, "minute": 14}
